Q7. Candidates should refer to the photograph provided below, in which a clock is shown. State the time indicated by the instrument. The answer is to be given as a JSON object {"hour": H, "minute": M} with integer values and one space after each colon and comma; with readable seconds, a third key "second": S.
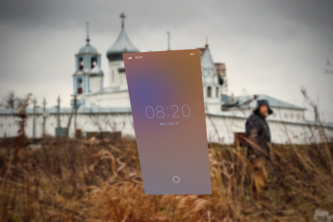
{"hour": 8, "minute": 20}
